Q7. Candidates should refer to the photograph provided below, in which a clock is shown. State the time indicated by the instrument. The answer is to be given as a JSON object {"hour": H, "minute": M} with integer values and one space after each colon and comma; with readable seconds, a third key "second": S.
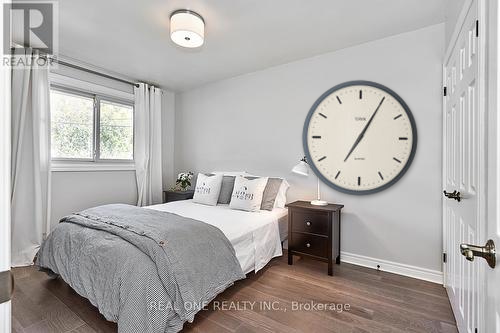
{"hour": 7, "minute": 5}
